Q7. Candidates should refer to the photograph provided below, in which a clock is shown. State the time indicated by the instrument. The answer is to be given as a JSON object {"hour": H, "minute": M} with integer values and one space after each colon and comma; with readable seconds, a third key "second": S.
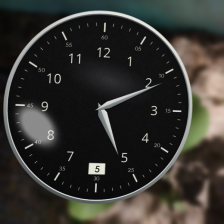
{"hour": 5, "minute": 11}
